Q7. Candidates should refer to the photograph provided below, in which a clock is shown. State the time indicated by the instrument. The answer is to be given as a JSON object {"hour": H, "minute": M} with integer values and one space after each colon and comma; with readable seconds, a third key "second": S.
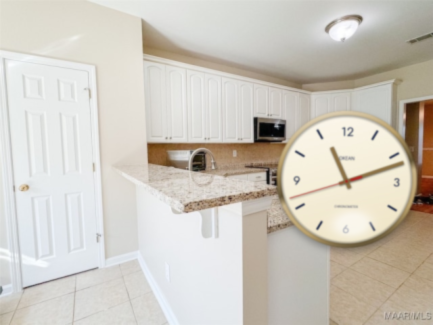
{"hour": 11, "minute": 11, "second": 42}
